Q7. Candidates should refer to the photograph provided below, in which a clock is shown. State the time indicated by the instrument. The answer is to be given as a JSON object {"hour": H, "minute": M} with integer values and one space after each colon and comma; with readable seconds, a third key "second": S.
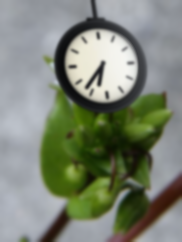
{"hour": 6, "minute": 37}
